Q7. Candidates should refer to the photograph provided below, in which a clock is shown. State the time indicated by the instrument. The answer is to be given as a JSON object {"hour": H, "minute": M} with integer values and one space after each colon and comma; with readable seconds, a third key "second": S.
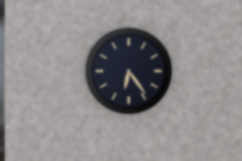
{"hour": 6, "minute": 24}
